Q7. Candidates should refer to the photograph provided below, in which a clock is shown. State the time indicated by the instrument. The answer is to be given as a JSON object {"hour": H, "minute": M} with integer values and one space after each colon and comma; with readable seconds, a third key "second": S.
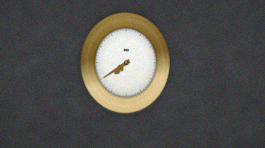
{"hour": 7, "minute": 40}
